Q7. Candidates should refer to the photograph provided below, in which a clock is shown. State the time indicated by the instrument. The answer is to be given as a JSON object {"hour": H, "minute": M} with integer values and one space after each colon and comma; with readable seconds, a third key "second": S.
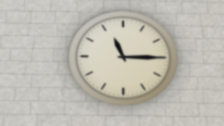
{"hour": 11, "minute": 15}
